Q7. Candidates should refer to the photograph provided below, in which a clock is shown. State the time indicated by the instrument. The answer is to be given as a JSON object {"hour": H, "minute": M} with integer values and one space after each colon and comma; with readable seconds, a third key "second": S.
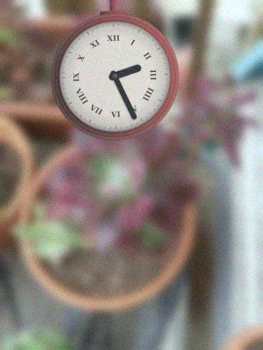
{"hour": 2, "minute": 26}
